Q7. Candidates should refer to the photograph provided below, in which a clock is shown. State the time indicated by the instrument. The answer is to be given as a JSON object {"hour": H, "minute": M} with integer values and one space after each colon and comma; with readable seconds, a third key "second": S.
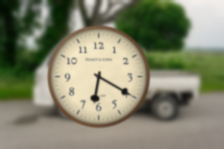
{"hour": 6, "minute": 20}
